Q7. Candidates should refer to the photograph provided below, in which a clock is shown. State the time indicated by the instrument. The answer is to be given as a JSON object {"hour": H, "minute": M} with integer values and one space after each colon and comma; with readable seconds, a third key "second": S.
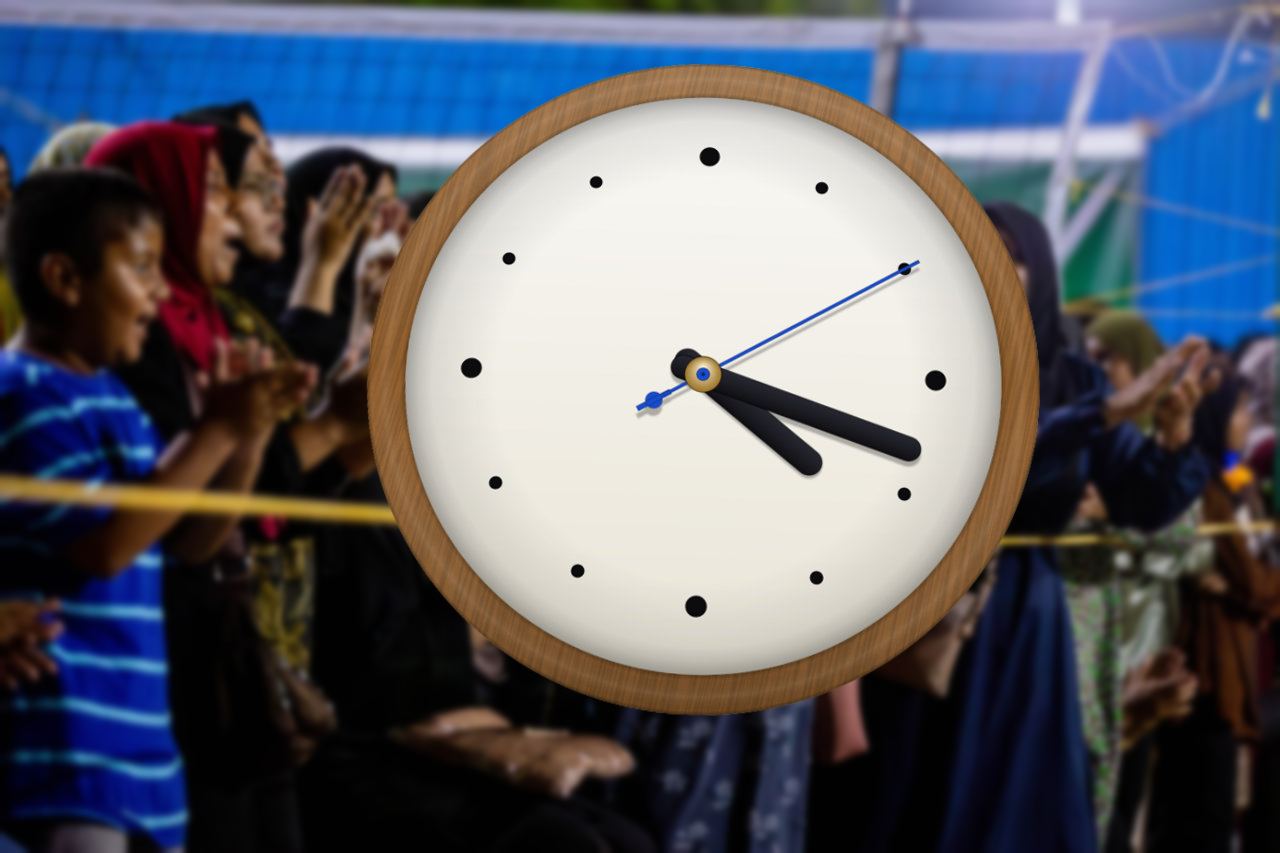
{"hour": 4, "minute": 18, "second": 10}
